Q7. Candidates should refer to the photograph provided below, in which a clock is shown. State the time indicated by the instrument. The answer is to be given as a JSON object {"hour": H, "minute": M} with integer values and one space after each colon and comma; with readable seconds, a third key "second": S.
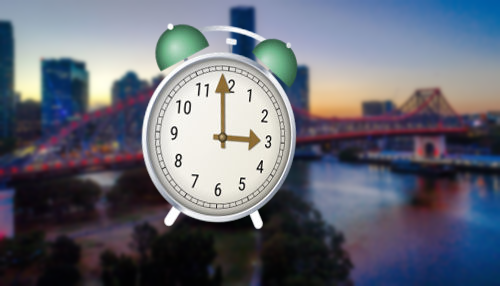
{"hour": 2, "minute": 59}
